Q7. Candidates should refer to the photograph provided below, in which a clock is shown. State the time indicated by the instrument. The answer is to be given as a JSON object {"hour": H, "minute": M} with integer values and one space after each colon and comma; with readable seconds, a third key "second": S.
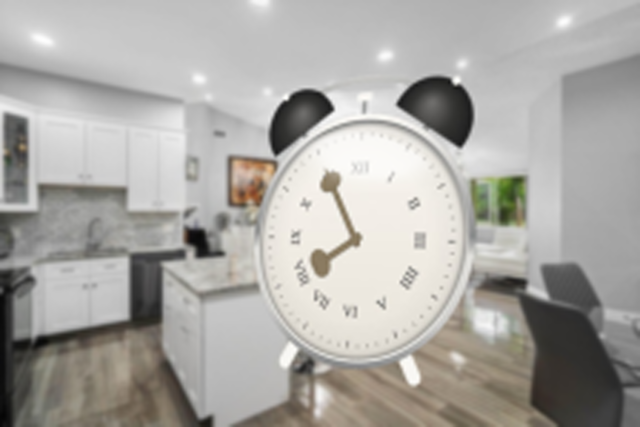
{"hour": 7, "minute": 55}
